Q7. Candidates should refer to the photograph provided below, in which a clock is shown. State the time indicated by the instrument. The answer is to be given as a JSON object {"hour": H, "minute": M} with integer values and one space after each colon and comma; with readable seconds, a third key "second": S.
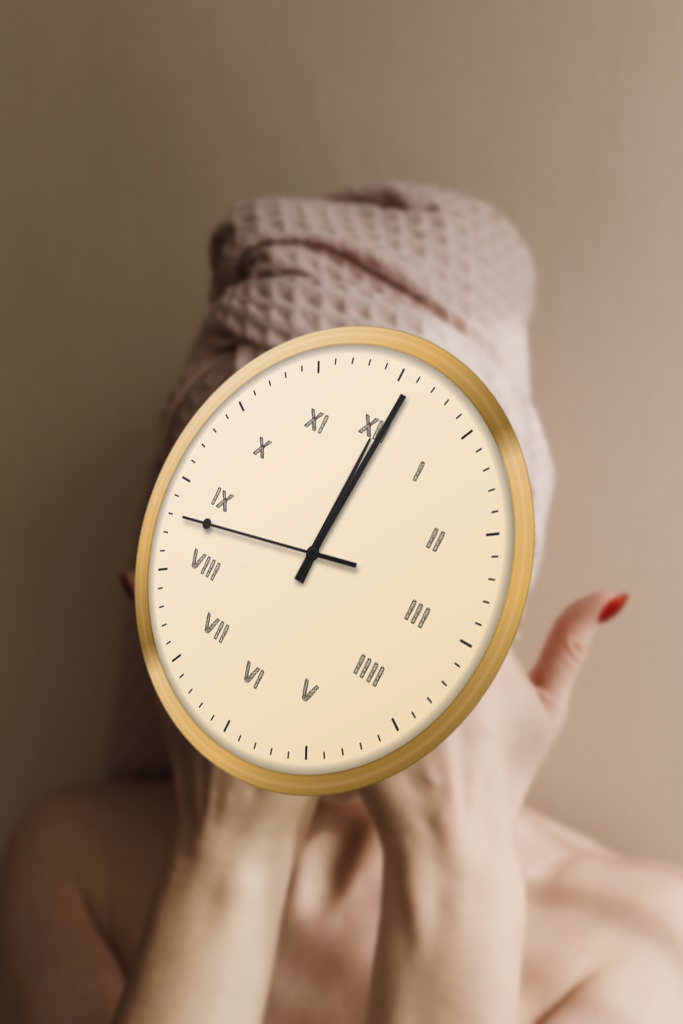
{"hour": 12, "minute": 0, "second": 43}
